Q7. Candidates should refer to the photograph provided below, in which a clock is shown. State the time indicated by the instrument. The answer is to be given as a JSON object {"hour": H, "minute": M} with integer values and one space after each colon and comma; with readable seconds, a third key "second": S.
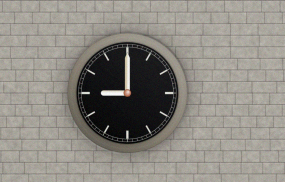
{"hour": 9, "minute": 0}
